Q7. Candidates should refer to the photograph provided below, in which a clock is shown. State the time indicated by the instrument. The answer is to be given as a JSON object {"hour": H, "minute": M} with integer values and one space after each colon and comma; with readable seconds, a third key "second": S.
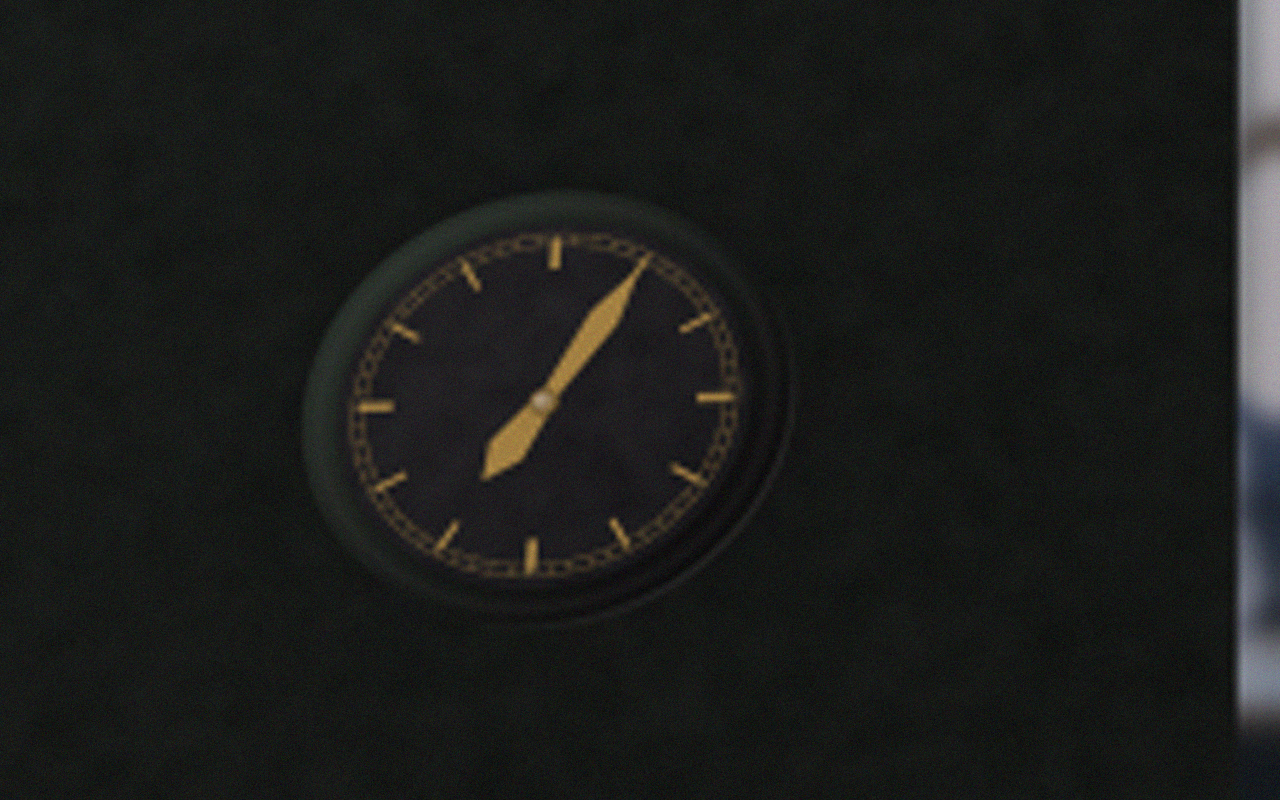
{"hour": 7, "minute": 5}
